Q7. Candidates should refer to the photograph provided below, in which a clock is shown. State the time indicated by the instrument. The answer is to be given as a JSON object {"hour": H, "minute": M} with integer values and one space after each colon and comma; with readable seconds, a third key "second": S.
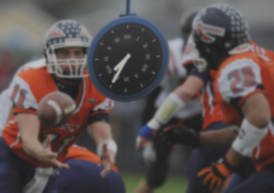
{"hour": 7, "minute": 35}
